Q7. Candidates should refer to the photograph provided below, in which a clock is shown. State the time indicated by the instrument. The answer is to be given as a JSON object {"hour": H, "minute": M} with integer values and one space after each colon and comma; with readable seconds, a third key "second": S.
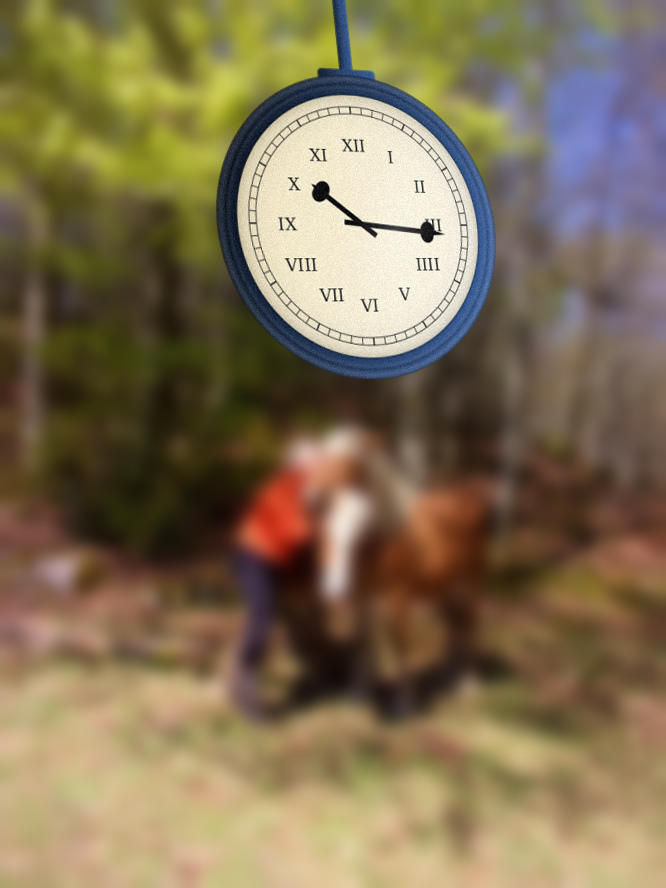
{"hour": 10, "minute": 16}
